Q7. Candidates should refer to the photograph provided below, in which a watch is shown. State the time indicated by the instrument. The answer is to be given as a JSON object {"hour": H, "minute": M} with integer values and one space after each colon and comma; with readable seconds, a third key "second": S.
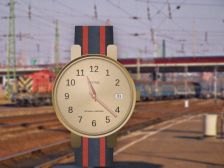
{"hour": 11, "minute": 22}
